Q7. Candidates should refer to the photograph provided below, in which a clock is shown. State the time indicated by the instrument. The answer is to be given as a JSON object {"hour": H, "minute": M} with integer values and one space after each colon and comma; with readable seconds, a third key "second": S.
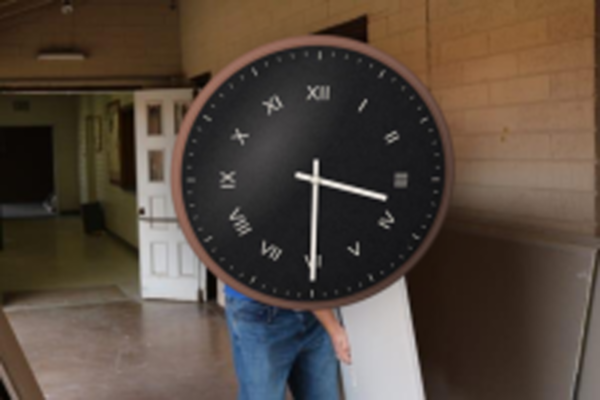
{"hour": 3, "minute": 30}
